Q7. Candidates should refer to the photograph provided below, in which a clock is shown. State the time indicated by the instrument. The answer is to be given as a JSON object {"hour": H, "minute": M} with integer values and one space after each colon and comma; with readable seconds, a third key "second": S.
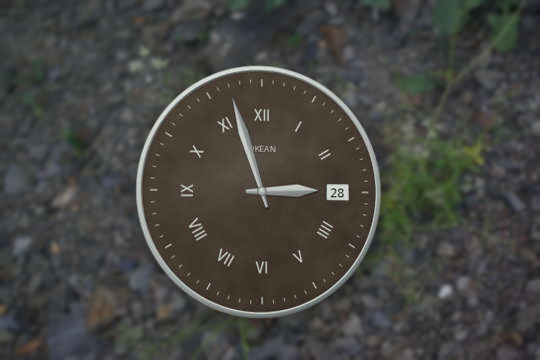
{"hour": 2, "minute": 57}
